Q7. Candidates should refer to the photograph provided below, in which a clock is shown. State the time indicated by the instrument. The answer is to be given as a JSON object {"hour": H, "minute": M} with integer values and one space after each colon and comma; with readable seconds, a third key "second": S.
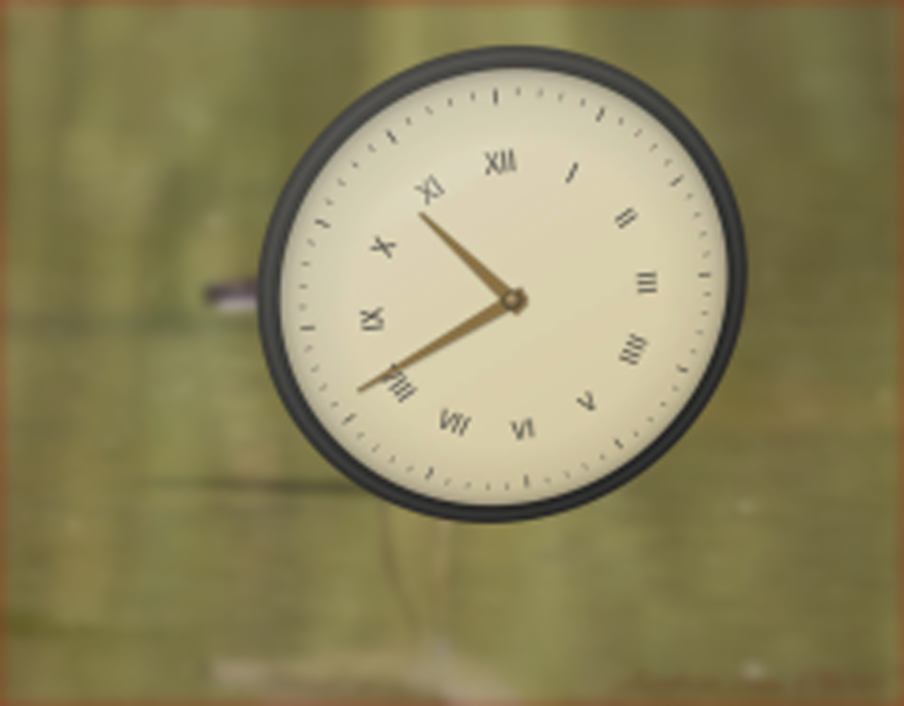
{"hour": 10, "minute": 41}
